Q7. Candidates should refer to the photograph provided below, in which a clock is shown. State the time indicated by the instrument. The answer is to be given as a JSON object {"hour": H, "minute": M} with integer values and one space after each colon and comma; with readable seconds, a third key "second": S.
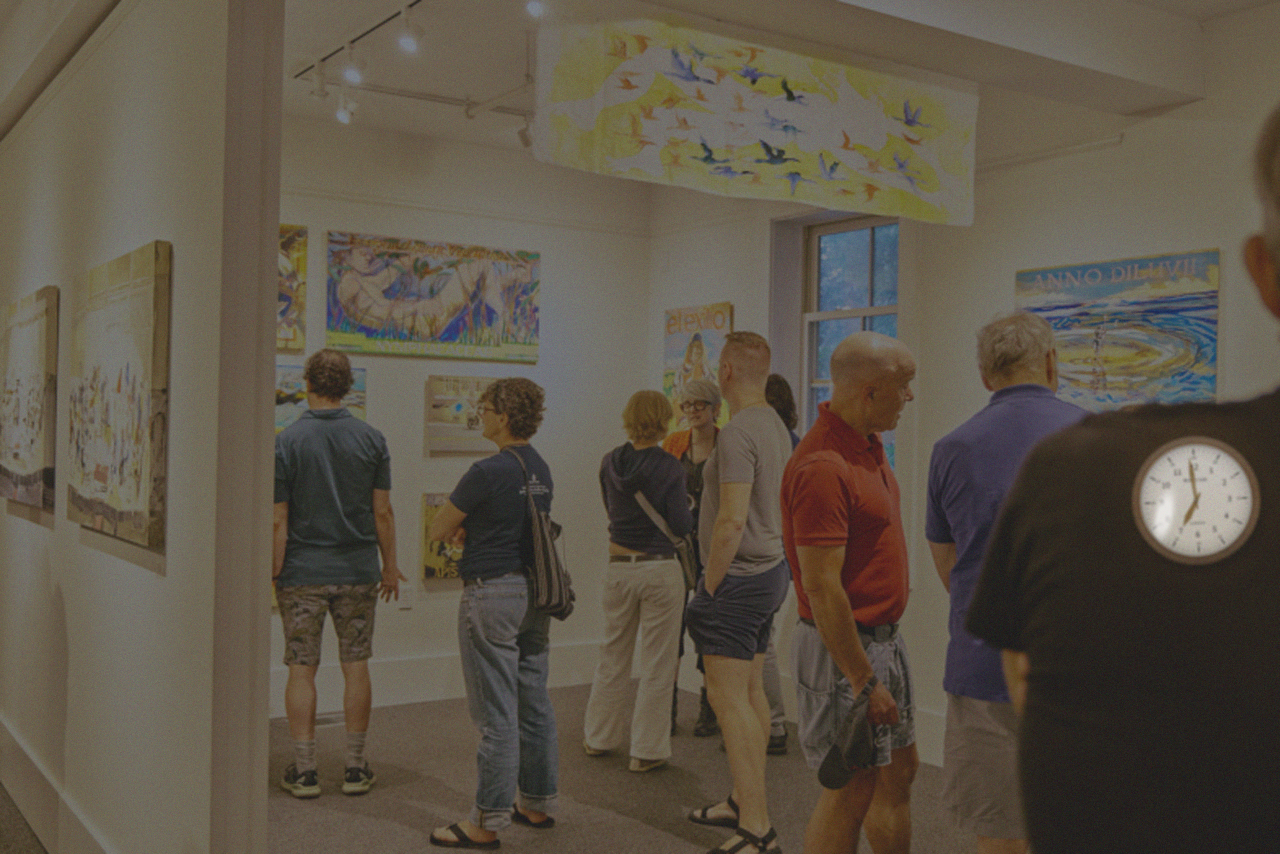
{"hour": 6, "minute": 59}
